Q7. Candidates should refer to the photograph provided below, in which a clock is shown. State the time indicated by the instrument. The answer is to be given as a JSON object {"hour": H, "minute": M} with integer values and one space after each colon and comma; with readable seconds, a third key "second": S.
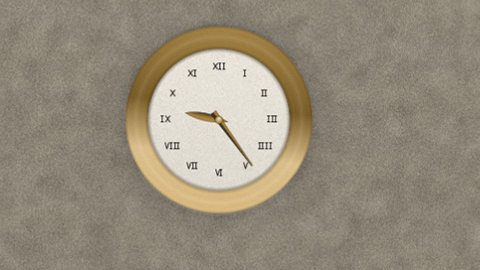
{"hour": 9, "minute": 24}
